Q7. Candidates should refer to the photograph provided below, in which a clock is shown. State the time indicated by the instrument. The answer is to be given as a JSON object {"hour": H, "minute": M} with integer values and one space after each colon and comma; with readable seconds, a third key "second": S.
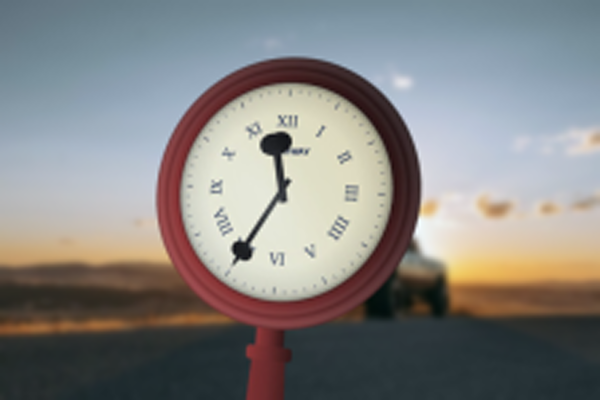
{"hour": 11, "minute": 35}
